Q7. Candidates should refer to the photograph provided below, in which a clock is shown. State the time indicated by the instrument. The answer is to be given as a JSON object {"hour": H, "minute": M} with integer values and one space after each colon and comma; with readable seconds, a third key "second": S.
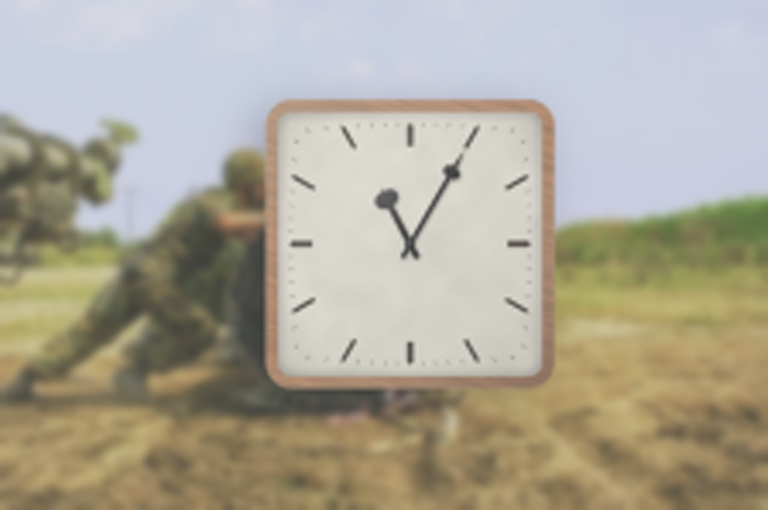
{"hour": 11, "minute": 5}
